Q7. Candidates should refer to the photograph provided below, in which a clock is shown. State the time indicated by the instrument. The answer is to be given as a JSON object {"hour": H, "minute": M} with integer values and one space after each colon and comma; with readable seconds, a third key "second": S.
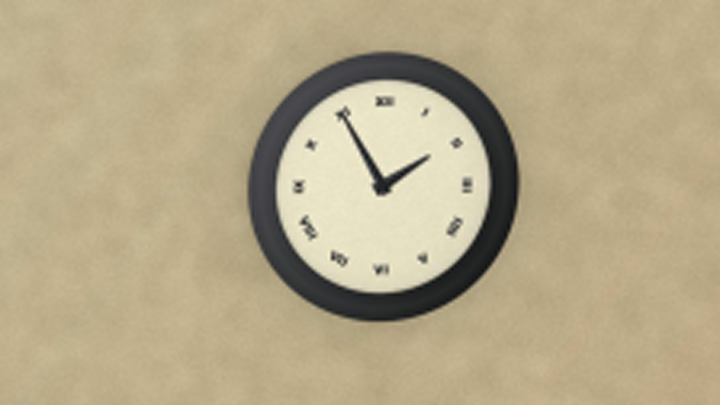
{"hour": 1, "minute": 55}
